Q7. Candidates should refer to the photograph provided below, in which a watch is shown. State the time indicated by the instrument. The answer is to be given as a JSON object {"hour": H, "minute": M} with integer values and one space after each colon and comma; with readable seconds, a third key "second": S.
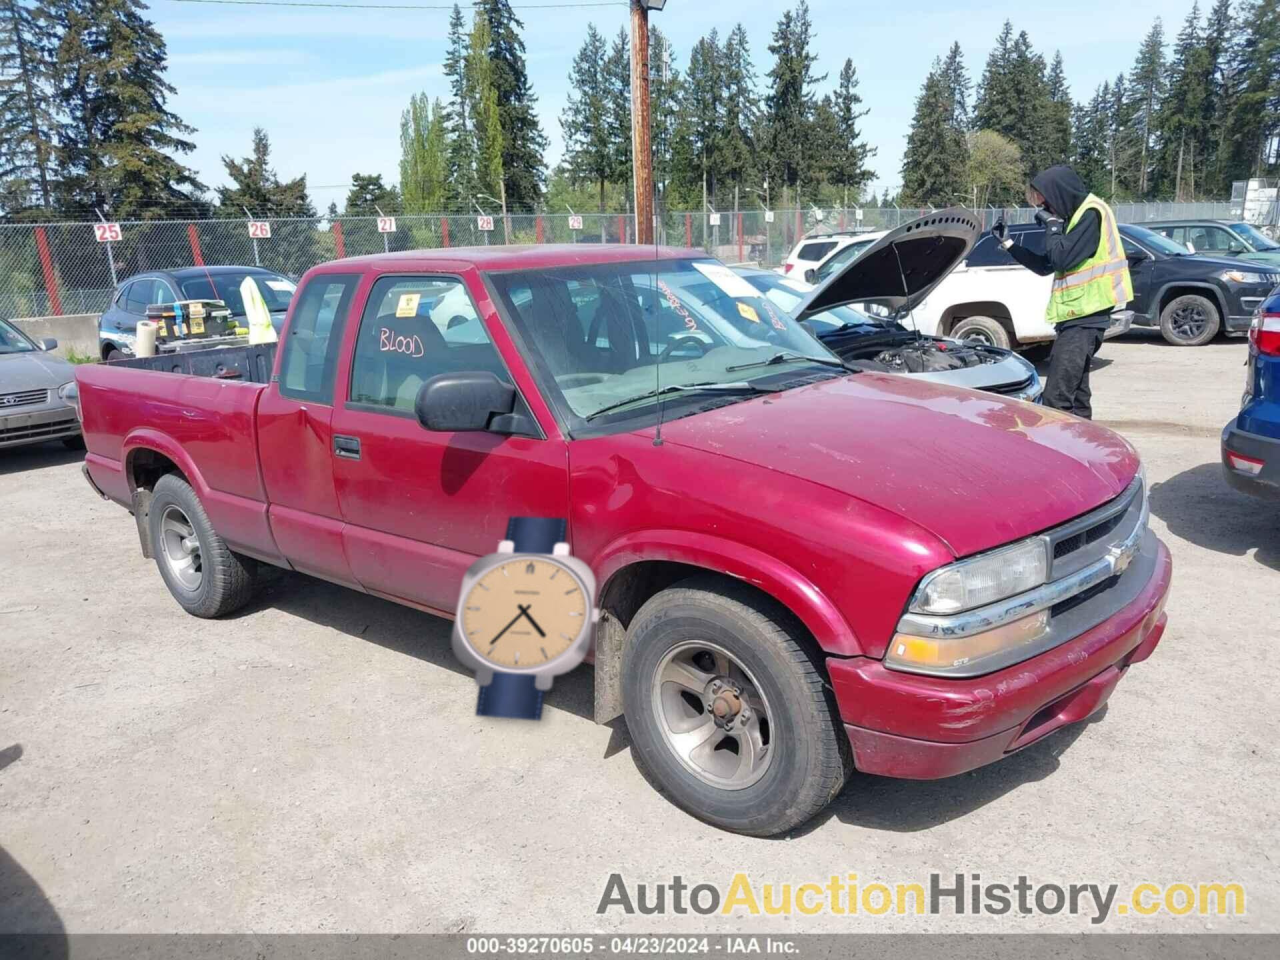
{"hour": 4, "minute": 36}
